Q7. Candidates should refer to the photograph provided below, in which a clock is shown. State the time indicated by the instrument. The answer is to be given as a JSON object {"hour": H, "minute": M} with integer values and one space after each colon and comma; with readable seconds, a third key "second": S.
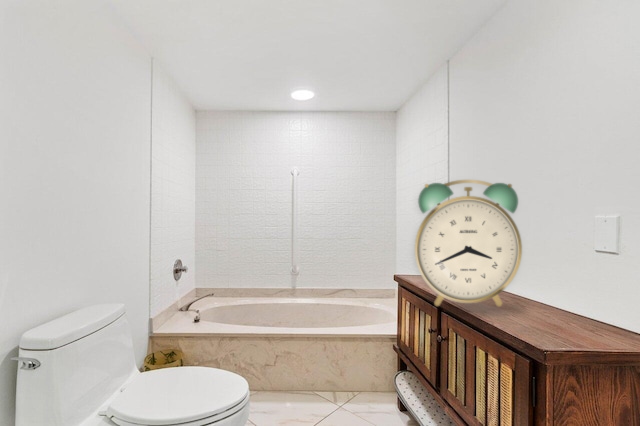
{"hour": 3, "minute": 41}
